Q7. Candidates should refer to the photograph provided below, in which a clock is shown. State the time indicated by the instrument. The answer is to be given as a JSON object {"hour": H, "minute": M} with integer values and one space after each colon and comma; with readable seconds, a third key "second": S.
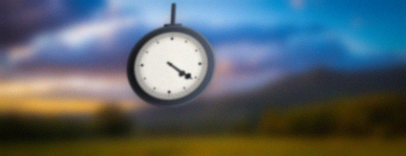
{"hour": 4, "minute": 21}
